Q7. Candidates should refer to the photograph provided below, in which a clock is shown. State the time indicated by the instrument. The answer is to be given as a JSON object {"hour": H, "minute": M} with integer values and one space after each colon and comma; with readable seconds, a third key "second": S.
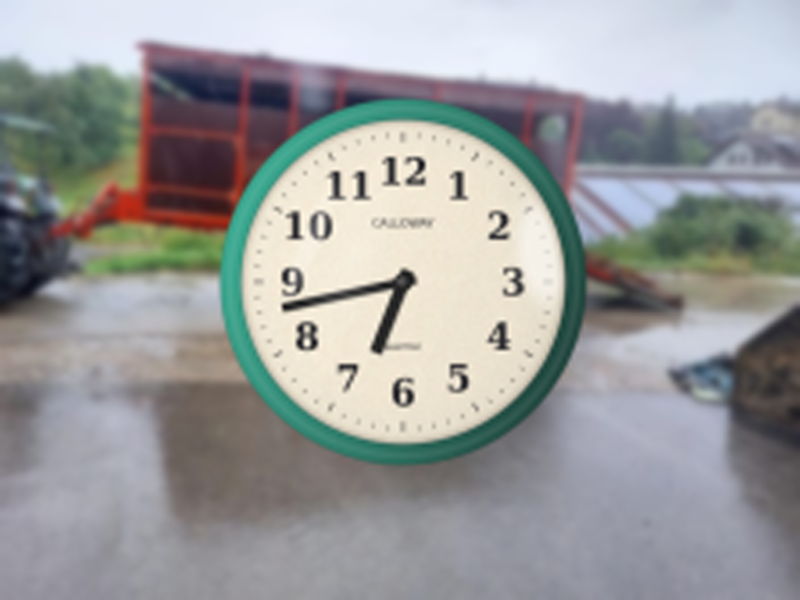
{"hour": 6, "minute": 43}
